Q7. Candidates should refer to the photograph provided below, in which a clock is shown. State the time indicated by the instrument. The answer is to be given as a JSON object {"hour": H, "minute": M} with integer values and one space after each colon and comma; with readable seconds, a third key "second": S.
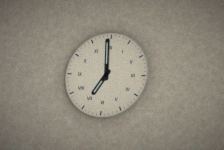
{"hour": 6, "minute": 59}
